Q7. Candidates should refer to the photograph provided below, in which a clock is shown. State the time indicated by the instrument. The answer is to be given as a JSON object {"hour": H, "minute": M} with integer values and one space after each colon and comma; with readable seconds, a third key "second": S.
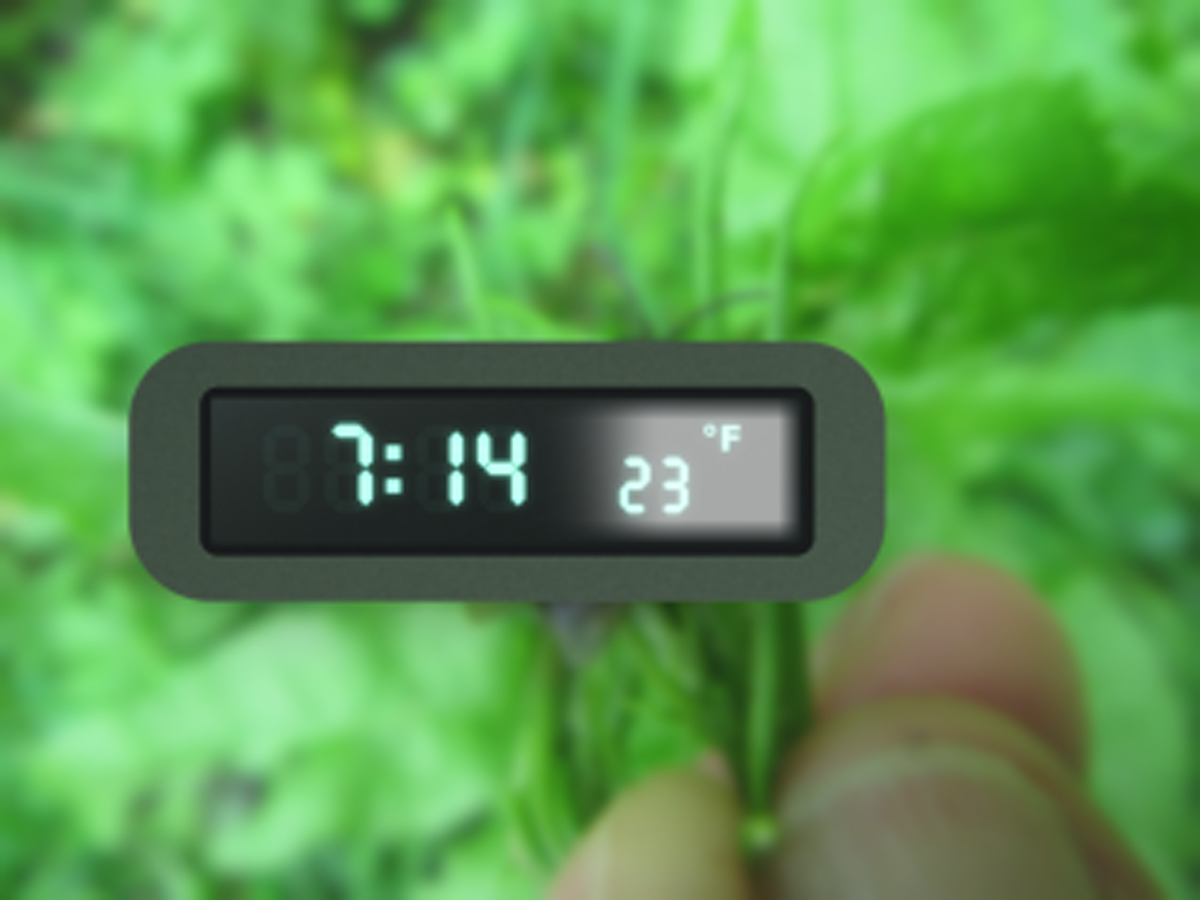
{"hour": 7, "minute": 14}
